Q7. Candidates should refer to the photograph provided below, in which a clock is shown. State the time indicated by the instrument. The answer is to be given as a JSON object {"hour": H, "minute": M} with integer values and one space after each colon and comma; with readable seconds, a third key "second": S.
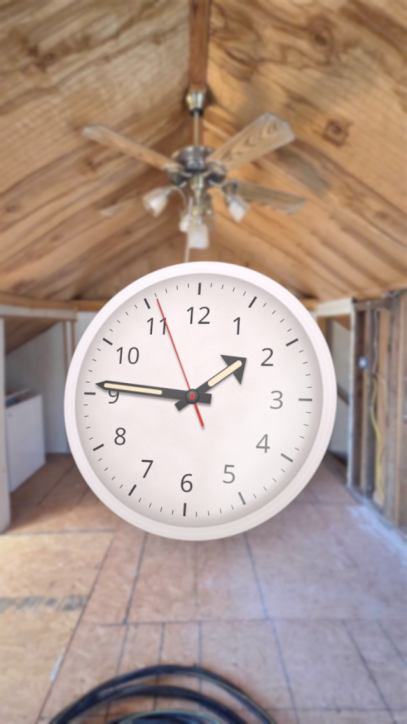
{"hour": 1, "minute": 45, "second": 56}
